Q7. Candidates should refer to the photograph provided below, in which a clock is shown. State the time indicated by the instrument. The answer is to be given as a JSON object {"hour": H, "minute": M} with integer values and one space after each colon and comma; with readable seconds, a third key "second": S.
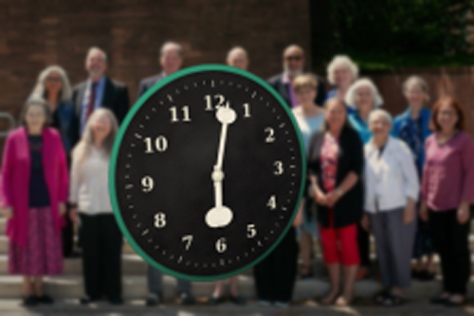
{"hour": 6, "minute": 2}
